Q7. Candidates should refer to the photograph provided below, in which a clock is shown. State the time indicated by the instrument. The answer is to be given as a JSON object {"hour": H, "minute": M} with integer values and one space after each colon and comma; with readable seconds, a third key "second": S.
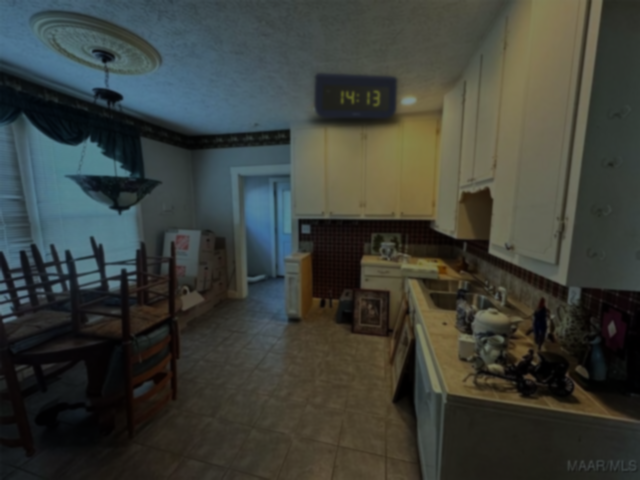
{"hour": 14, "minute": 13}
